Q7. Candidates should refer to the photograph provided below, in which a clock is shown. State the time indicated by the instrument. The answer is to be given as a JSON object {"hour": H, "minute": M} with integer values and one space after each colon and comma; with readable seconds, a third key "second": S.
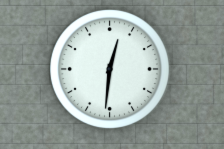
{"hour": 12, "minute": 31}
